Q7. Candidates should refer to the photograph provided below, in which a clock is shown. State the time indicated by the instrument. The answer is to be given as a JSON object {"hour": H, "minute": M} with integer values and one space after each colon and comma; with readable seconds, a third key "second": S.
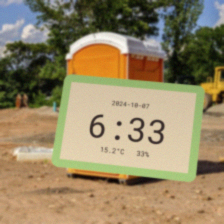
{"hour": 6, "minute": 33}
